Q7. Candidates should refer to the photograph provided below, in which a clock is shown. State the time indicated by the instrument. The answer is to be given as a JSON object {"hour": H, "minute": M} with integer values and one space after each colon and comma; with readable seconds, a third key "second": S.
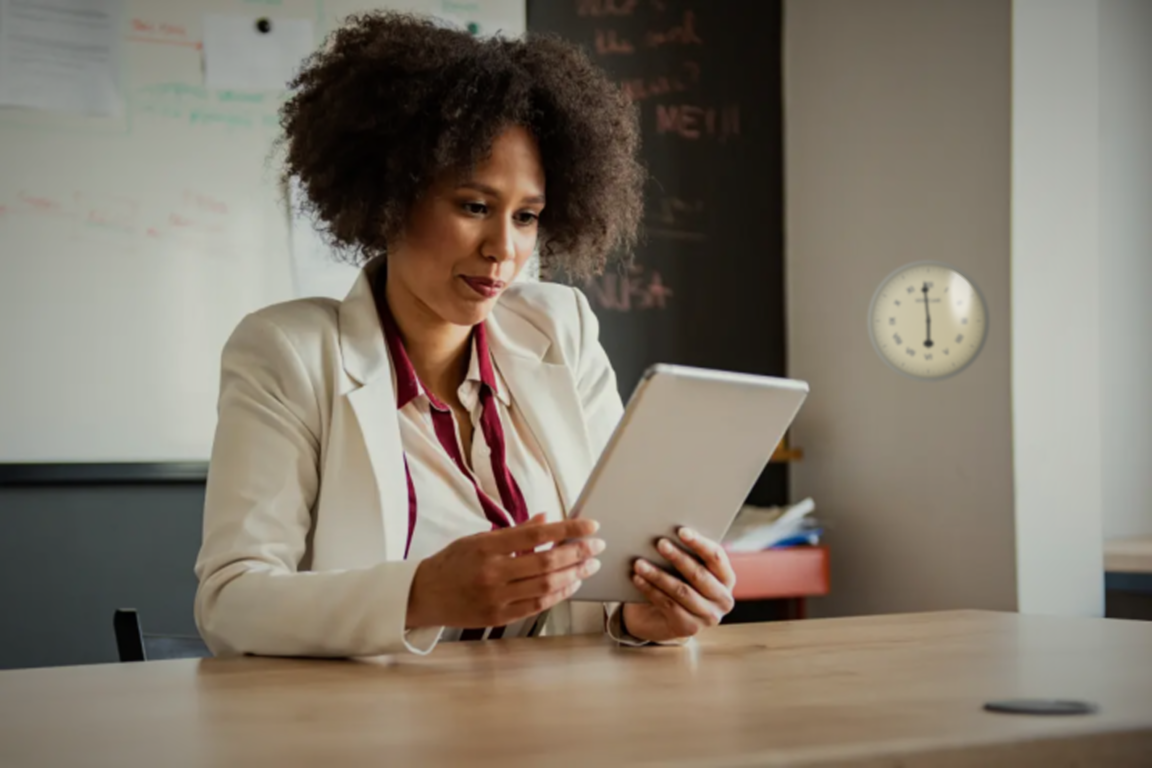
{"hour": 5, "minute": 59}
